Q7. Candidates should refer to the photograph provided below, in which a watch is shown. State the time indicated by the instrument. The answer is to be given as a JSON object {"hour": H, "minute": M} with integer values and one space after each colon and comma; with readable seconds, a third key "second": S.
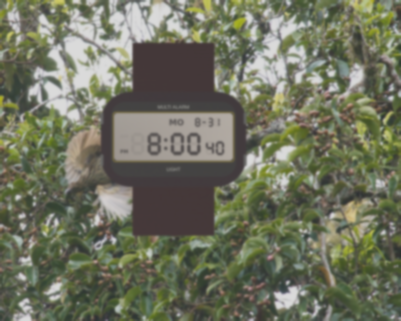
{"hour": 8, "minute": 0, "second": 40}
